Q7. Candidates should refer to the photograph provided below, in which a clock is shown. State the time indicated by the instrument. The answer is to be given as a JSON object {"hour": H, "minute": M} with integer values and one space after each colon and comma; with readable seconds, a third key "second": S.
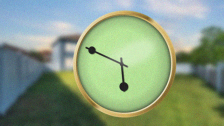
{"hour": 5, "minute": 49}
